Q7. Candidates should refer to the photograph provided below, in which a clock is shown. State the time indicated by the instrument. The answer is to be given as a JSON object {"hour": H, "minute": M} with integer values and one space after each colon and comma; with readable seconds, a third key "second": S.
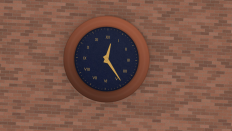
{"hour": 12, "minute": 24}
